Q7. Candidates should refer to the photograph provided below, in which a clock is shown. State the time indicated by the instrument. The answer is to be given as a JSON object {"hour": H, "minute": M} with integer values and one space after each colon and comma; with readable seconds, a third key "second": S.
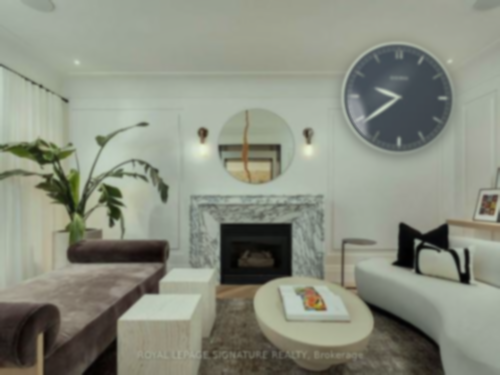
{"hour": 9, "minute": 39}
